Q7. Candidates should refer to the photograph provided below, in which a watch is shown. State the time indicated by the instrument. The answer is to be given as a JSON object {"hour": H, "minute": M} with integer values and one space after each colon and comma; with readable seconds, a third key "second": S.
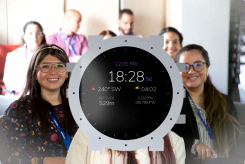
{"hour": 18, "minute": 28}
